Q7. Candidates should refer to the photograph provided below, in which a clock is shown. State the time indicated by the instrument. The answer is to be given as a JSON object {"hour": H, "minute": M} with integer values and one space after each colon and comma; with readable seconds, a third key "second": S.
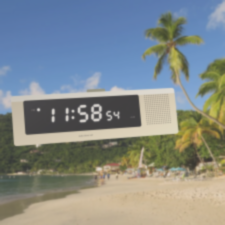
{"hour": 11, "minute": 58}
